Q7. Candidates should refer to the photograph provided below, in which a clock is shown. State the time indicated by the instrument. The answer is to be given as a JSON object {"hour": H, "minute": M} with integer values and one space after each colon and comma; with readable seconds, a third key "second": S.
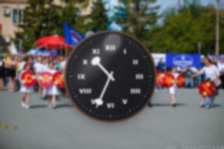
{"hour": 10, "minute": 34}
